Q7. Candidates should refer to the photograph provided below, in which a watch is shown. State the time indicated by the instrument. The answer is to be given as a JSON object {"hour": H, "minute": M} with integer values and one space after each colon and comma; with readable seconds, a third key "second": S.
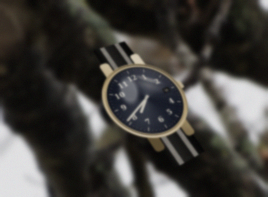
{"hour": 7, "minute": 41}
